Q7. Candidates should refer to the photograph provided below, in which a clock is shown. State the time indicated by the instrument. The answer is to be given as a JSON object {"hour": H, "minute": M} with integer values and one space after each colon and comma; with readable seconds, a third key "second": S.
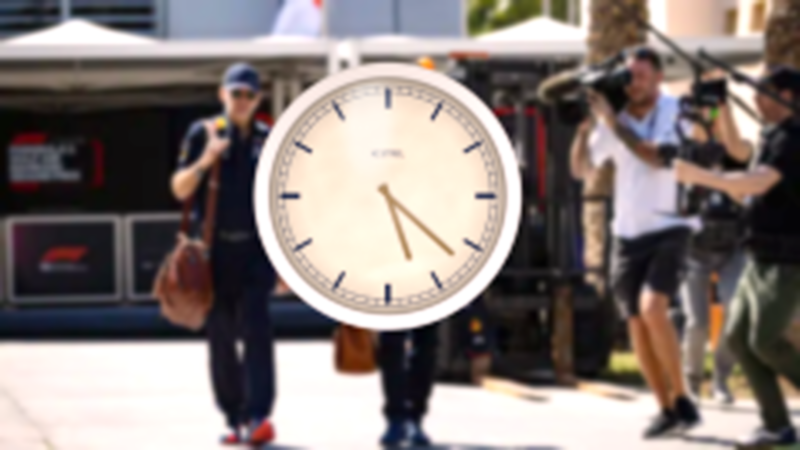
{"hour": 5, "minute": 22}
